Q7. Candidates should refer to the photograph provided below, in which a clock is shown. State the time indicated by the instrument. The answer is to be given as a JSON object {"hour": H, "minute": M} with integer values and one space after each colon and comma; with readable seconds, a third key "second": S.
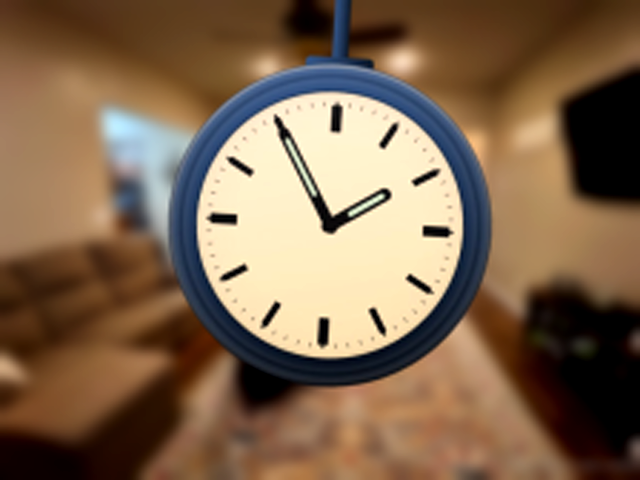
{"hour": 1, "minute": 55}
